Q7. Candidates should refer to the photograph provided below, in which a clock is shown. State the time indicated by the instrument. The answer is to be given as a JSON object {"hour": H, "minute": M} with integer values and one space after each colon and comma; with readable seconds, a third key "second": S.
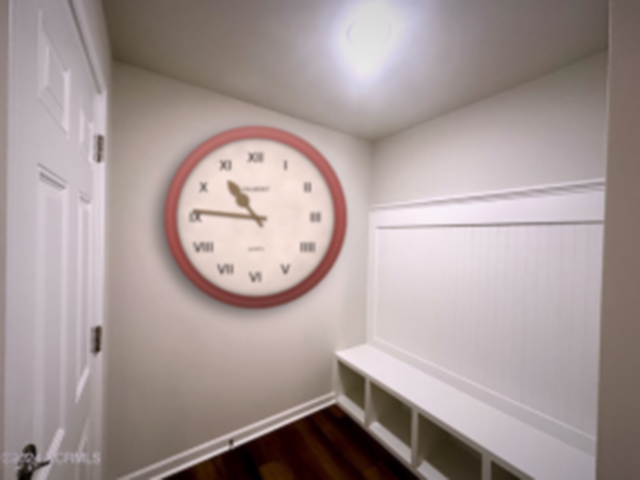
{"hour": 10, "minute": 46}
